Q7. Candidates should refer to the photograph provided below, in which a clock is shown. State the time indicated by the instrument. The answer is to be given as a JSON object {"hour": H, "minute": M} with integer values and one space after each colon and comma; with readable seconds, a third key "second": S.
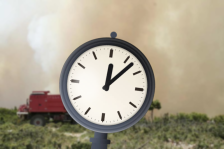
{"hour": 12, "minute": 7}
